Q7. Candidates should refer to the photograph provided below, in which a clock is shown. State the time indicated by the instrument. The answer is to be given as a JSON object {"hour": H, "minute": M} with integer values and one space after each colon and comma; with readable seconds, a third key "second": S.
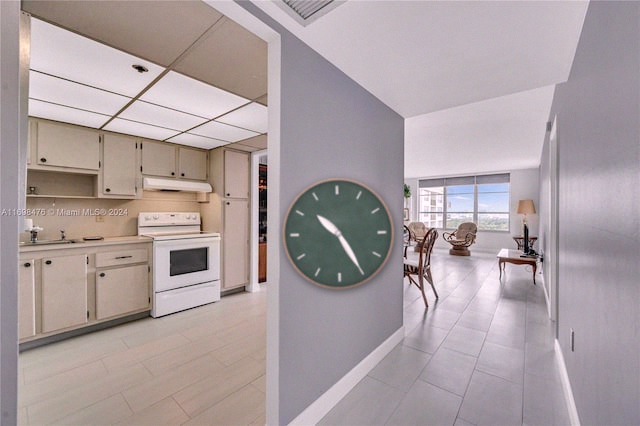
{"hour": 10, "minute": 25}
